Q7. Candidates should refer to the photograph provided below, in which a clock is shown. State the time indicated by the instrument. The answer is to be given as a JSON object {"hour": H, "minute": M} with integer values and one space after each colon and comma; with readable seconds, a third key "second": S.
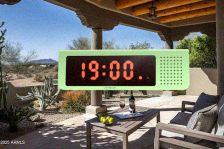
{"hour": 19, "minute": 0}
